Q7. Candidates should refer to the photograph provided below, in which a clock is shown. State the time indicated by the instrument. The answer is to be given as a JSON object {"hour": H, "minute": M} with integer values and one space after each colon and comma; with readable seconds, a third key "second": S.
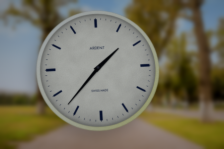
{"hour": 1, "minute": 37}
